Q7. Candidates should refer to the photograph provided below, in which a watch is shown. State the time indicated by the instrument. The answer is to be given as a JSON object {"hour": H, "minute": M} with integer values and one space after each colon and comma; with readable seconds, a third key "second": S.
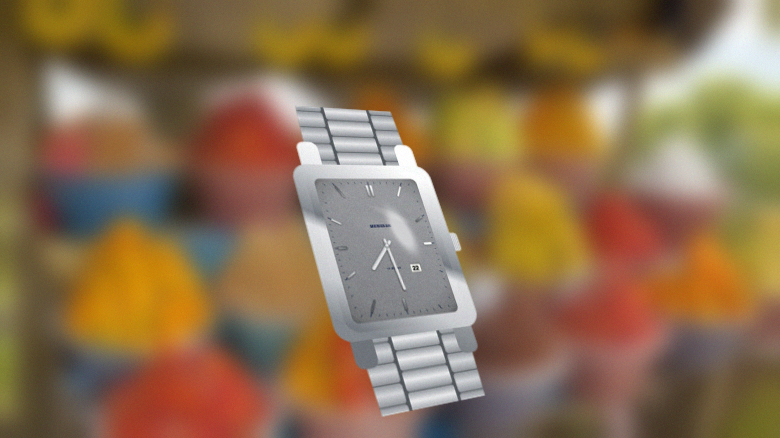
{"hour": 7, "minute": 29}
